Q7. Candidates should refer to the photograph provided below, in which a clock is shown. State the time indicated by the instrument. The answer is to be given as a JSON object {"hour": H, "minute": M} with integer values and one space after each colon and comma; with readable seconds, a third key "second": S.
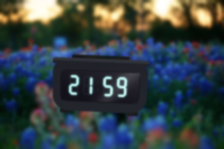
{"hour": 21, "minute": 59}
